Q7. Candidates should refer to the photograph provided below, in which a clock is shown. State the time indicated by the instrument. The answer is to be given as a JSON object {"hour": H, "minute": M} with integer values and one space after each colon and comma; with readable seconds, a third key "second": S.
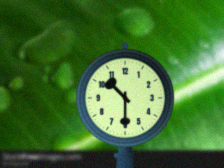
{"hour": 10, "minute": 30}
